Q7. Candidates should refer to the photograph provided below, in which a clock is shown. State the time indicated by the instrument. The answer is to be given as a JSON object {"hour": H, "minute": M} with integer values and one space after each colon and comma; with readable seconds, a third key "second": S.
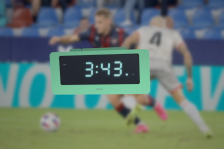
{"hour": 3, "minute": 43}
